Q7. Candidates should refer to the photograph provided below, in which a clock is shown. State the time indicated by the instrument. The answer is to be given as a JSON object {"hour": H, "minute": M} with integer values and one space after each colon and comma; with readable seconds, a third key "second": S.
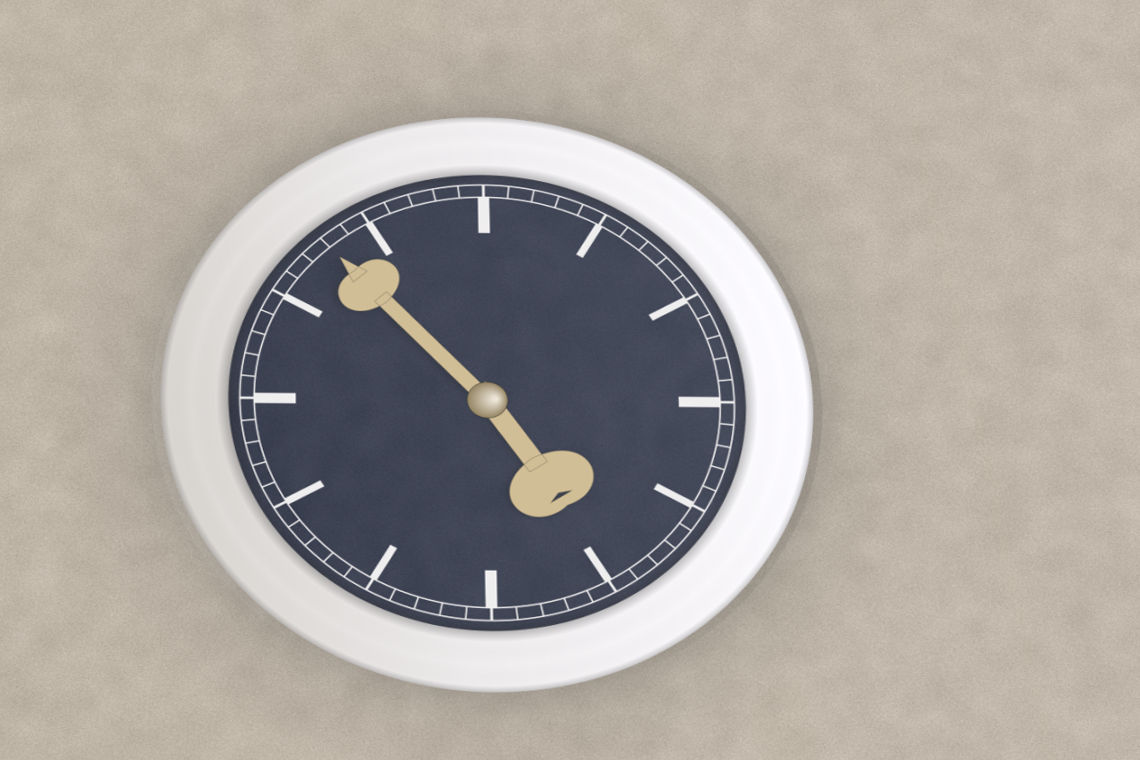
{"hour": 4, "minute": 53}
